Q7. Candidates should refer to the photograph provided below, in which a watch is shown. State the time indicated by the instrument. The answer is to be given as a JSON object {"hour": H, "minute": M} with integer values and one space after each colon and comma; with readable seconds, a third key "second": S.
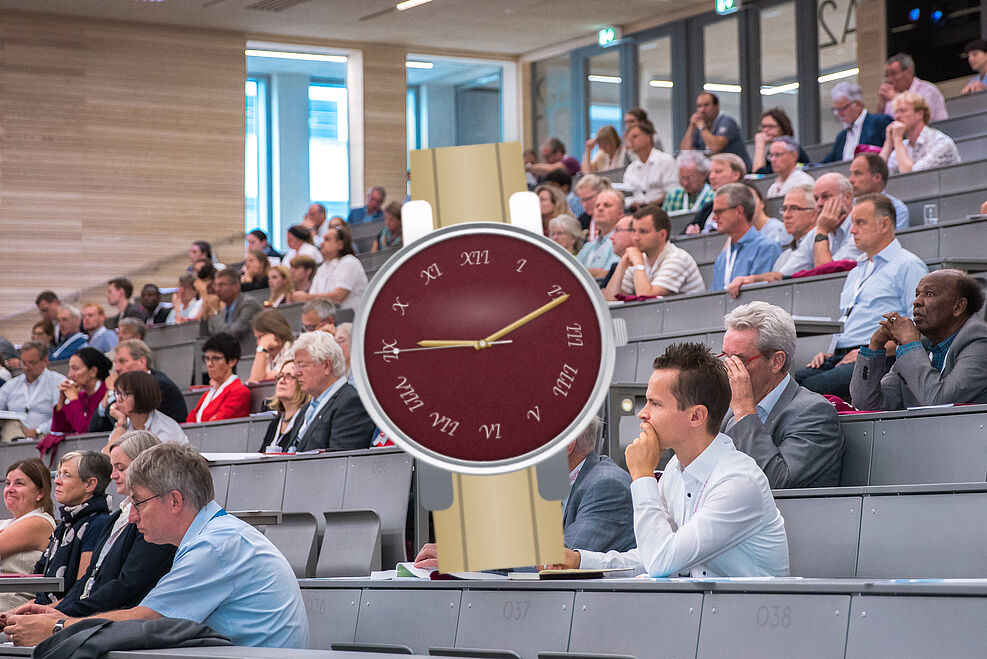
{"hour": 9, "minute": 10, "second": 45}
